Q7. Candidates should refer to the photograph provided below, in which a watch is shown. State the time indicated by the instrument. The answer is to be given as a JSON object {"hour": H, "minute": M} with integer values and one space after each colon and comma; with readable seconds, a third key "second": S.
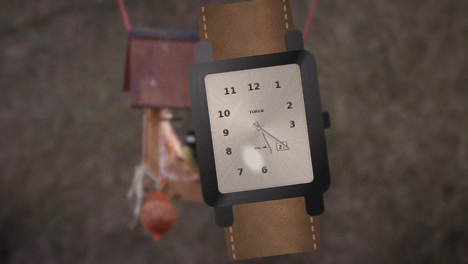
{"hour": 5, "minute": 22}
